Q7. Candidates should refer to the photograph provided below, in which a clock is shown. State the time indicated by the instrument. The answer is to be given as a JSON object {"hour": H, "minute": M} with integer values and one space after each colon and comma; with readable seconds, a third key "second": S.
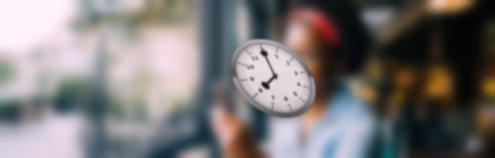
{"hour": 8, "minute": 0}
